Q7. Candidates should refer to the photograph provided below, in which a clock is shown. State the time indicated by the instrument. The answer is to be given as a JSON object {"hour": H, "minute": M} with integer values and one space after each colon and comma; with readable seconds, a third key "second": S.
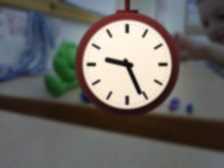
{"hour": 9, "minute": 26}
